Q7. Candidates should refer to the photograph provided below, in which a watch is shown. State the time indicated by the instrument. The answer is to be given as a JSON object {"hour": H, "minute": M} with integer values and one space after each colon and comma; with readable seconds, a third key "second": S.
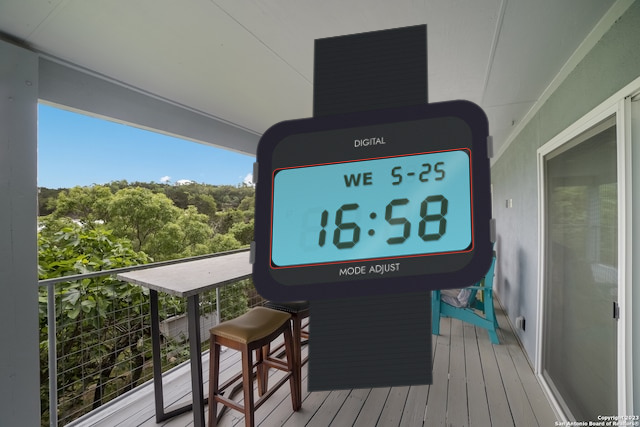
{"hour": 16, "minute": 58}
